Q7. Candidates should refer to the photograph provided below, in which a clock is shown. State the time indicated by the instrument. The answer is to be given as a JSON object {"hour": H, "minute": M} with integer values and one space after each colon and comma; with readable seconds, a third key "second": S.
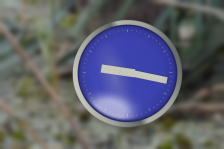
{"hour": 9, "minute": 17}
